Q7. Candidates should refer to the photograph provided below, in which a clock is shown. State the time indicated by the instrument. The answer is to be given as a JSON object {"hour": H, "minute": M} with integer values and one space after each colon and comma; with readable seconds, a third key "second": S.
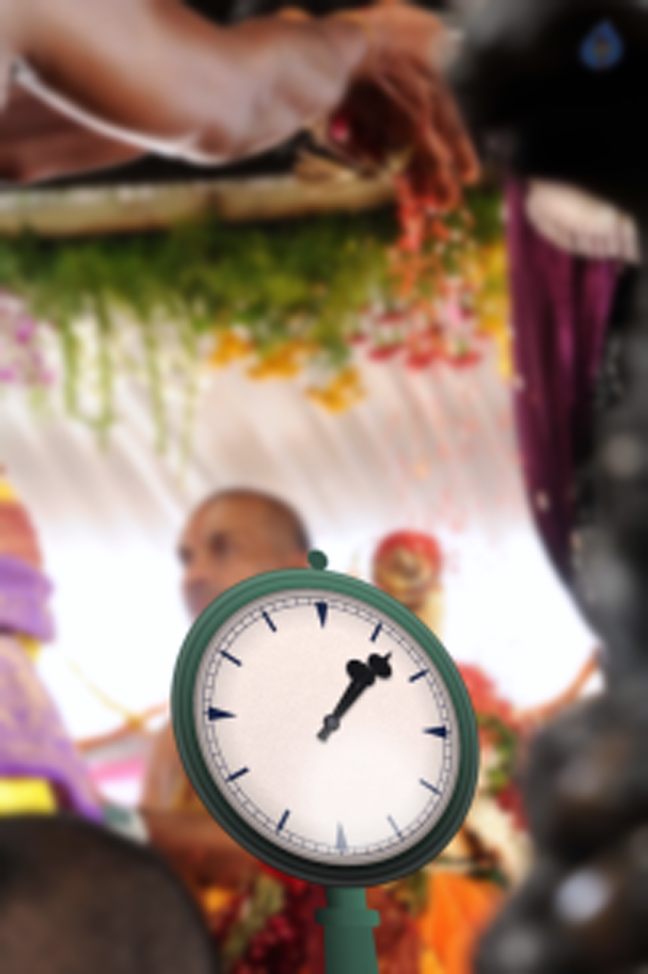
{"hour": 1, "minute": 7}
